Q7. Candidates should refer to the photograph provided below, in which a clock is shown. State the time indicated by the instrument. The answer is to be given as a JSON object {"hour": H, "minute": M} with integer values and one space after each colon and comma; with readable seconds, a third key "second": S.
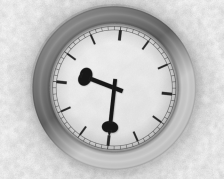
{"hour": 9, "minute": 30}
